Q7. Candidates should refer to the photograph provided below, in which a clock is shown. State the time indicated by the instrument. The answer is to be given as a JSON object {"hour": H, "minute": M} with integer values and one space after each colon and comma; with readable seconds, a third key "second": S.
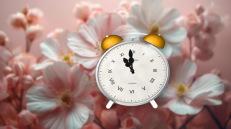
{"hour": 10, "minute": 59}
